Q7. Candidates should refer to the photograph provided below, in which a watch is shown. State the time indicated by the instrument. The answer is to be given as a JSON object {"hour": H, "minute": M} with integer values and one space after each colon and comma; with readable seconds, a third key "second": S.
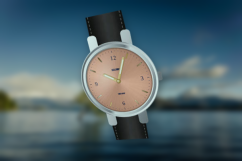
{"hour": 10, "minute": 4}
